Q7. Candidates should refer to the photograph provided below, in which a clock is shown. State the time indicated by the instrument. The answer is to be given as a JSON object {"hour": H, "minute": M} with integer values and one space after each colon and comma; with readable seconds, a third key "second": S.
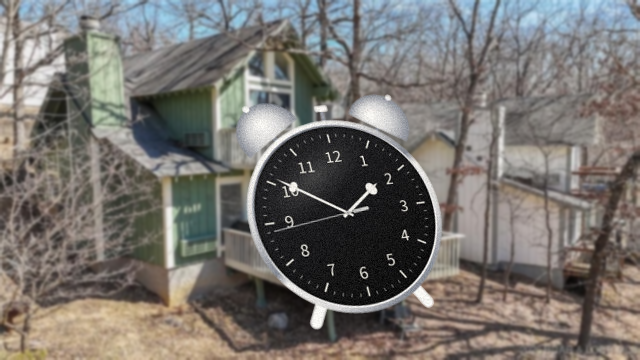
{"hour": 1, "minute": 50, "second": 44}
